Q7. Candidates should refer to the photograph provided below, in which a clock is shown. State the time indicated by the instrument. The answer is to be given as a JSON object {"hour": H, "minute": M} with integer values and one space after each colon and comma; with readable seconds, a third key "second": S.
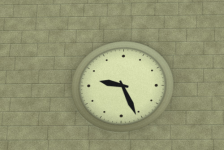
{"hour": 9, "minute": 26}
